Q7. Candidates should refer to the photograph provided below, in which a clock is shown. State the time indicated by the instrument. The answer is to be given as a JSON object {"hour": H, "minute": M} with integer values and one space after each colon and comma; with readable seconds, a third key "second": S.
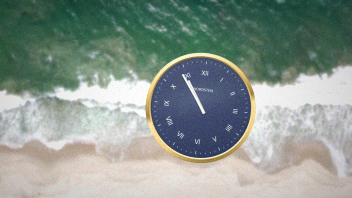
{"hour": 10, "minute": 54}
